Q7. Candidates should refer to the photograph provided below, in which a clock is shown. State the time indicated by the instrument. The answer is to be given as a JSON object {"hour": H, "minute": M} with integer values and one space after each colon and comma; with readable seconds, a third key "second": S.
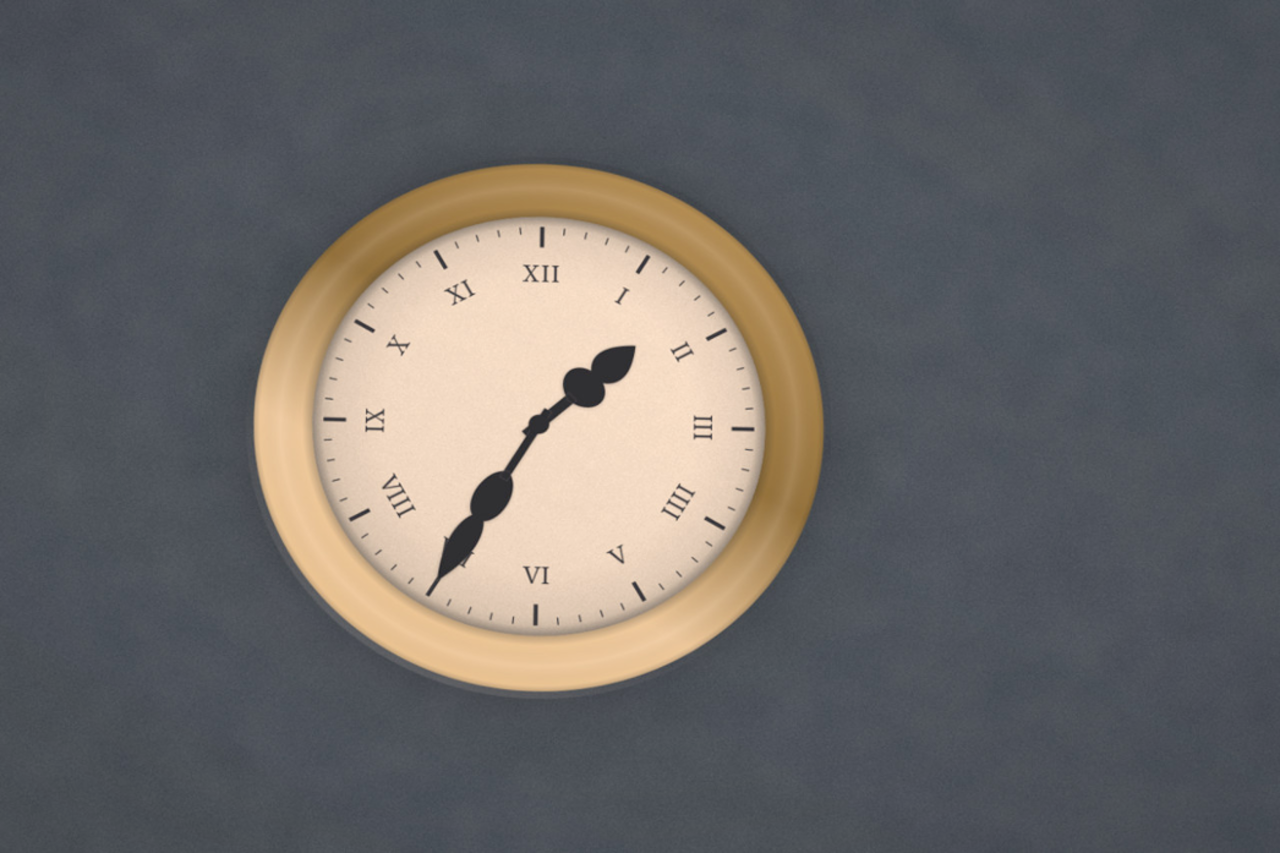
{"hour": 1, "minute": 35}
